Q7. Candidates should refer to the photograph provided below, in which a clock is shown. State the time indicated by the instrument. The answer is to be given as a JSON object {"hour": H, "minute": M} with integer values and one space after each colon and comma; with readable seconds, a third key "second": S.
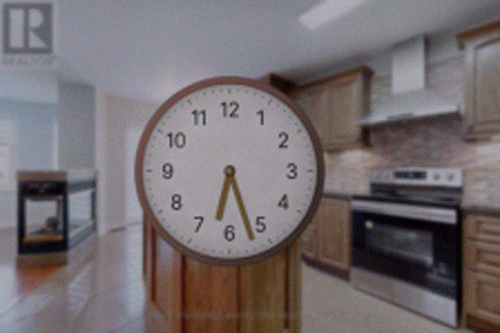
{"hour": 6, "minute": 27}
